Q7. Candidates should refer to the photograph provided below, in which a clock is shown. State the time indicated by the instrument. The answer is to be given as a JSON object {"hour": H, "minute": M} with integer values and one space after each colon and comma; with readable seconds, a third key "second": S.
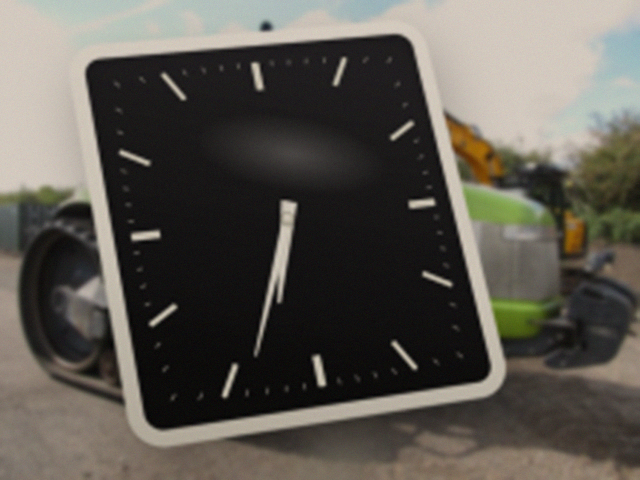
{"hour": 6, "minute": 34}
